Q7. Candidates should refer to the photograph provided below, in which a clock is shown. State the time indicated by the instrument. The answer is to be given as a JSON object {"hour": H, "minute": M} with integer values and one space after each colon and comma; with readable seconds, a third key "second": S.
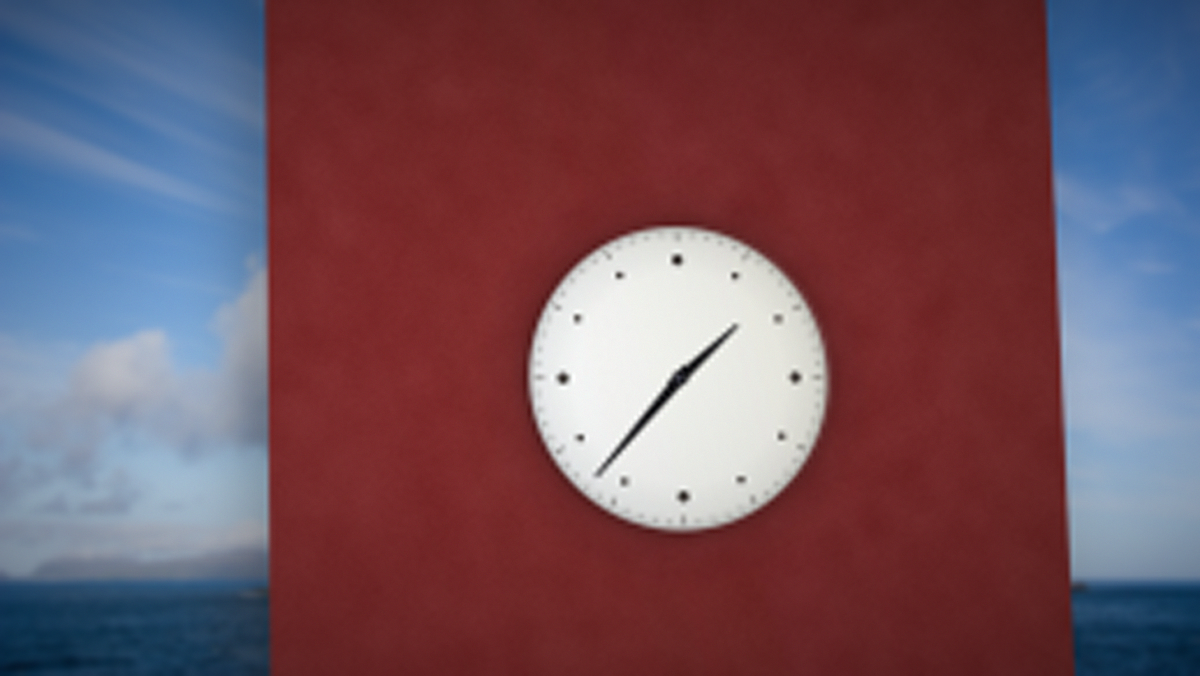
{"hour": 1, "minute": 37}
